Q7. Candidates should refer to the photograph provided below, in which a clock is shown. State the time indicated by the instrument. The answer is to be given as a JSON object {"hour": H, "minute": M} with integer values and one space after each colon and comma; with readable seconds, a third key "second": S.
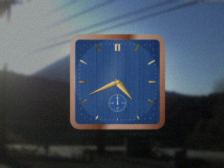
{"hour": 4, "minute": 41}
